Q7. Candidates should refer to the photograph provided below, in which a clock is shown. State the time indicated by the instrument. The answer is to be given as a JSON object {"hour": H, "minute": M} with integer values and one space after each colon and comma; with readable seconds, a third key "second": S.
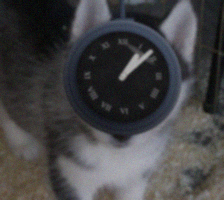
{"hour": 1, "minute": 8}
